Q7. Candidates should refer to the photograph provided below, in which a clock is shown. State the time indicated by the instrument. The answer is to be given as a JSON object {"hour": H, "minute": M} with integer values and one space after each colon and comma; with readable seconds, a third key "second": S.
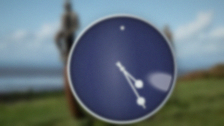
{"hour": 4, "minute": 25}
